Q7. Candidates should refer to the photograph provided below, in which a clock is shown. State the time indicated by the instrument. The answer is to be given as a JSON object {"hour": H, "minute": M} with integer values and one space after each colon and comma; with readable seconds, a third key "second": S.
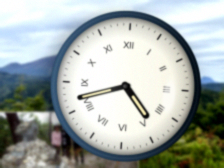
{"hour": 4, "minute": 42}
